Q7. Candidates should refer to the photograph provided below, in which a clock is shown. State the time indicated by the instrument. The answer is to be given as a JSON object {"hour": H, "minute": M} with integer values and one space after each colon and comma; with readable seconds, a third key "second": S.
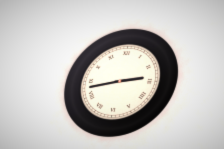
{"hour": 2, "minute": 43}
